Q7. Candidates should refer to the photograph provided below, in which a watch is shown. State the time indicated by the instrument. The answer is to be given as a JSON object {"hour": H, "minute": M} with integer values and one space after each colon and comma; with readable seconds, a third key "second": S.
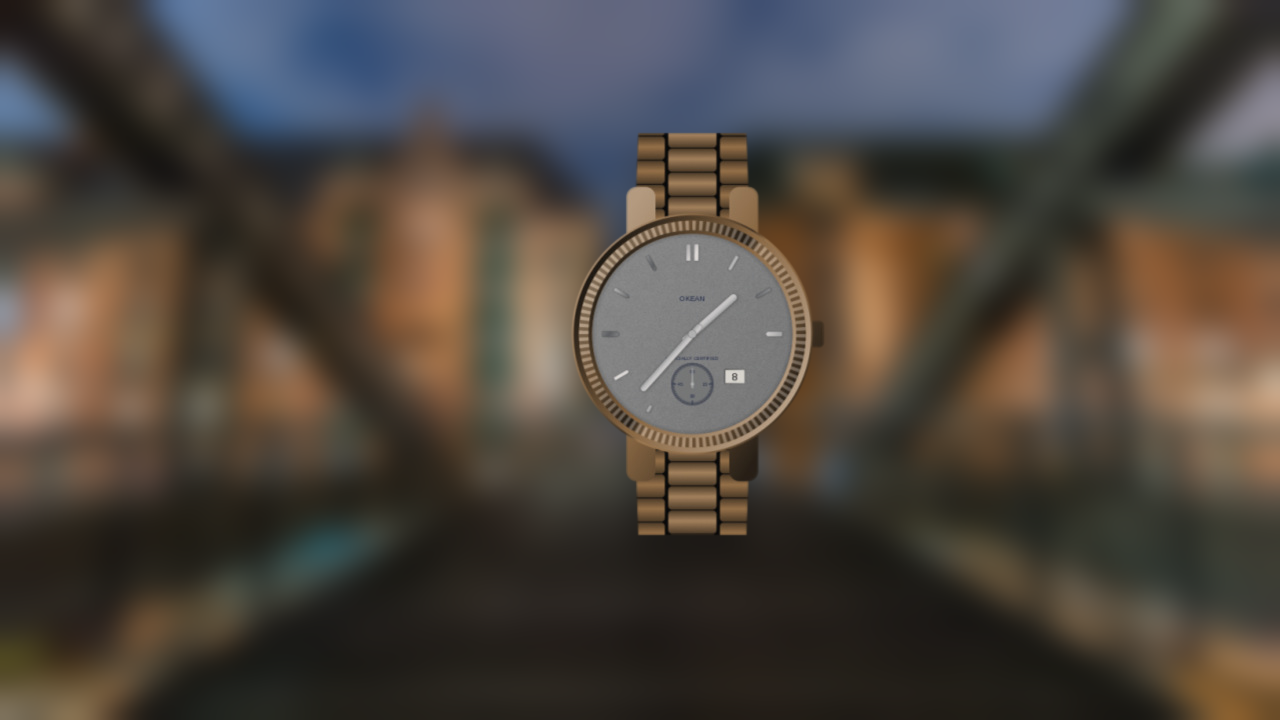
{"hour": 1, "minute": 37}
